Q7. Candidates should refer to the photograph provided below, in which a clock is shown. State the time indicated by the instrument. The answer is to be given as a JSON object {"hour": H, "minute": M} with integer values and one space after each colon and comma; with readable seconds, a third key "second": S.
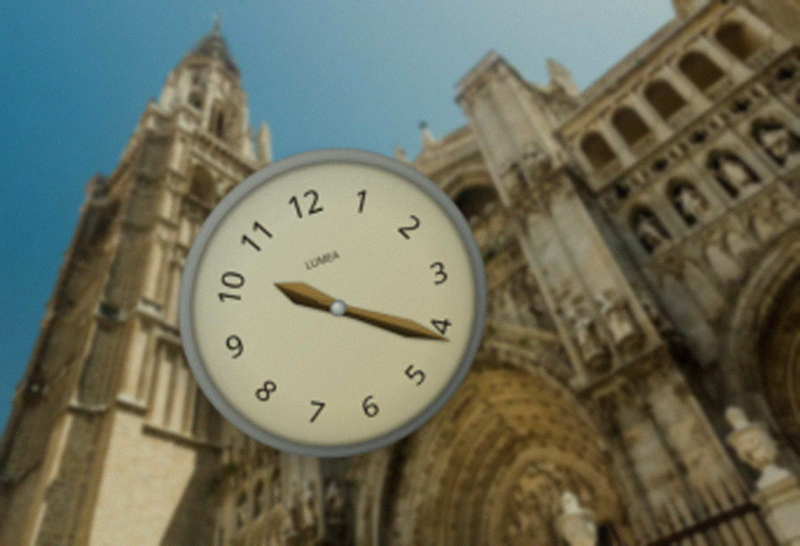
{"hour": 10, "minute": 21}
